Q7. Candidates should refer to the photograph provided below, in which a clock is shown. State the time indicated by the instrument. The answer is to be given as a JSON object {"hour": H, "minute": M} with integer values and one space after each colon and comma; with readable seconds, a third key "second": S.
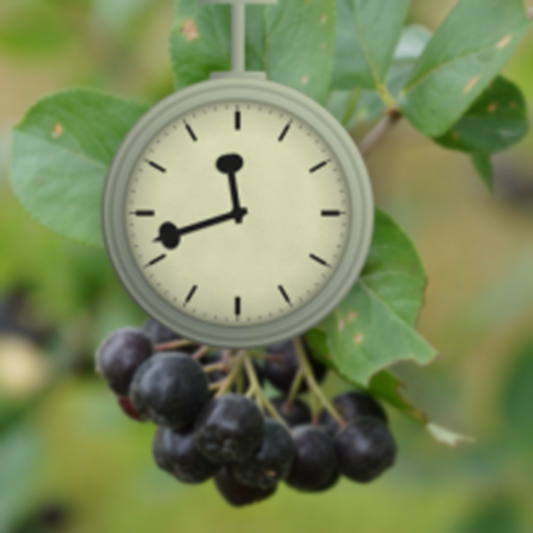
{"hour": 11, "minute": 42}
